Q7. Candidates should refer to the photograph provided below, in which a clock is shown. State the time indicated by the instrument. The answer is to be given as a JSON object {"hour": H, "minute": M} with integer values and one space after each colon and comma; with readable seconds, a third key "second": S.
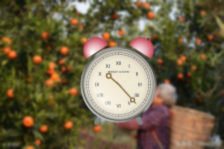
{"hour": 10, "minute": 23}
